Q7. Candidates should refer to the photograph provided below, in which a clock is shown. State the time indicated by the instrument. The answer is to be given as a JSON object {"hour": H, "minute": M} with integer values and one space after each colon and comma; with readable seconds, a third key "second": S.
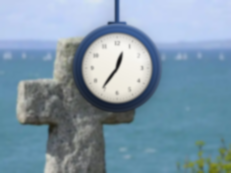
{"hour": 12, "minute": 36}
